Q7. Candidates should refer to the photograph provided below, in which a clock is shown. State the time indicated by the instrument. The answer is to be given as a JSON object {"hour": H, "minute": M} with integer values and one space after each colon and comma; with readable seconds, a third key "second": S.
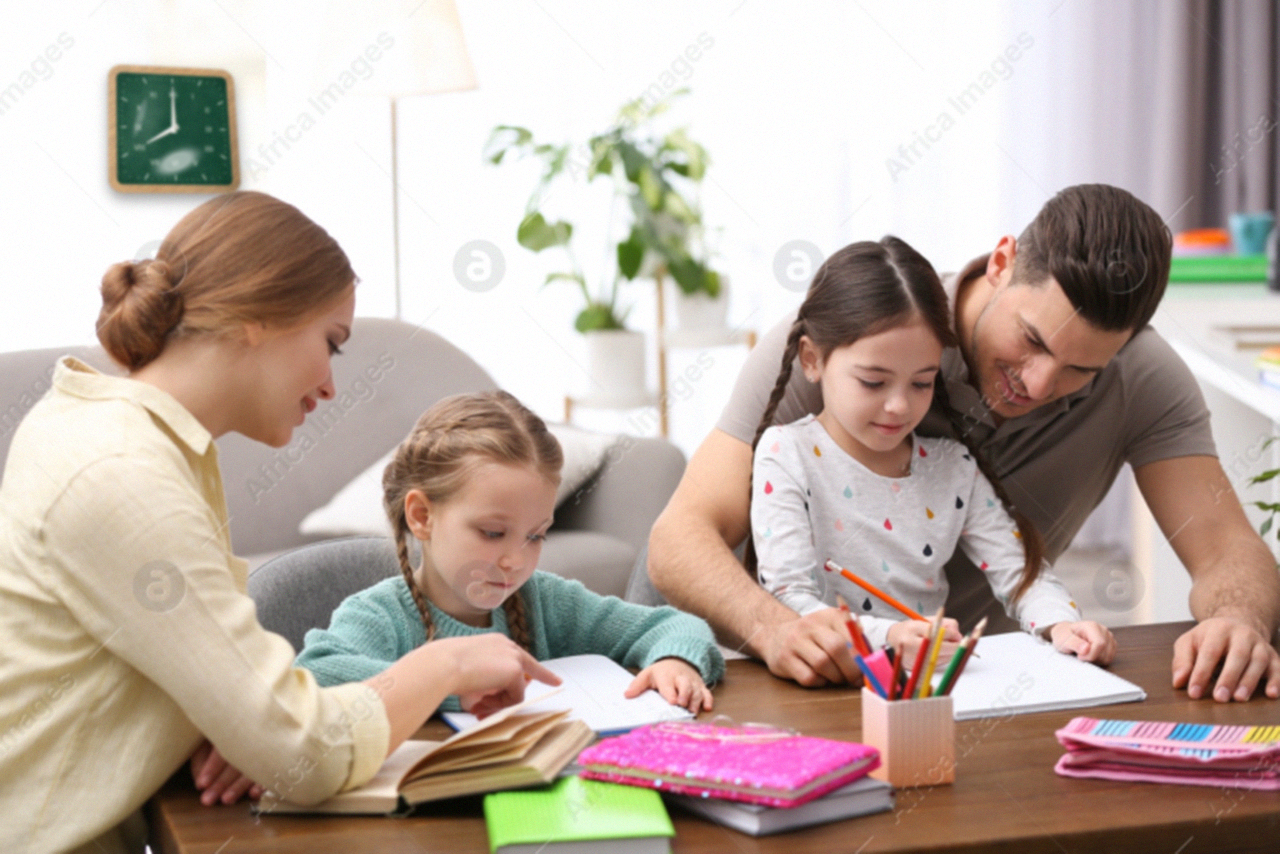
{"hour": 8, "minute": 0}
